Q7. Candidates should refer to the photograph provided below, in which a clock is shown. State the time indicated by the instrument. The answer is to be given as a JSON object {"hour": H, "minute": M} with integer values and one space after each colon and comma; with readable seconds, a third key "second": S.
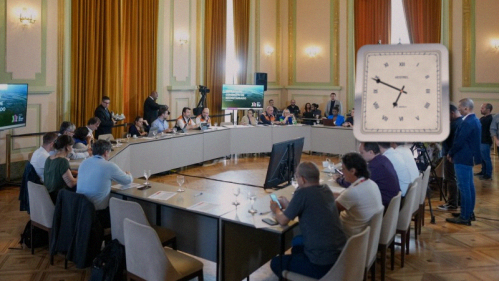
{"hour": 6, "minute": 49}
